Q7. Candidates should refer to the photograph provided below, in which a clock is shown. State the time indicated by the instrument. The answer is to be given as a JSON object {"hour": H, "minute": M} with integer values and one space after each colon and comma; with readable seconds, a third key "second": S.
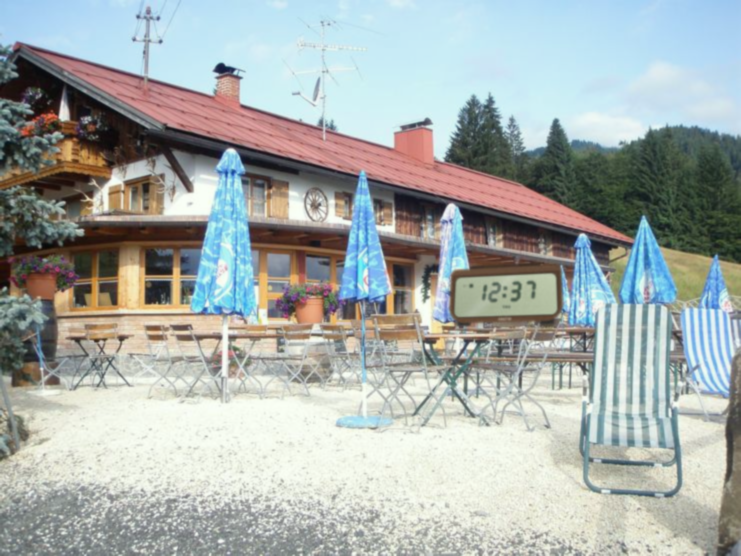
{"hour": 12, "minute": 37}
